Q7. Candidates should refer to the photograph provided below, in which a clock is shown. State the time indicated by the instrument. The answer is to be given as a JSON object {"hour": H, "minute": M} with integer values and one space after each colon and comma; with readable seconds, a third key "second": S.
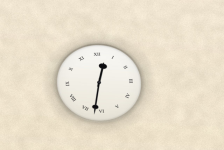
{"hour": 12, "minute": 32}
